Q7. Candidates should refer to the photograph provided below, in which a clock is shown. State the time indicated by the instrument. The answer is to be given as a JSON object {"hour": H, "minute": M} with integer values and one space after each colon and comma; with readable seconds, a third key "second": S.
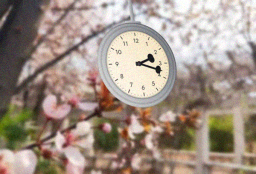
{"hour": 2, "minute": 18}
